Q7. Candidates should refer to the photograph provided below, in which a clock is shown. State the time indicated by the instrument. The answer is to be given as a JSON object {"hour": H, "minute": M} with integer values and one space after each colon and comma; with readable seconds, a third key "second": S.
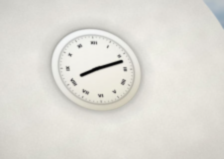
{"hour": 8, "minute": 12}
